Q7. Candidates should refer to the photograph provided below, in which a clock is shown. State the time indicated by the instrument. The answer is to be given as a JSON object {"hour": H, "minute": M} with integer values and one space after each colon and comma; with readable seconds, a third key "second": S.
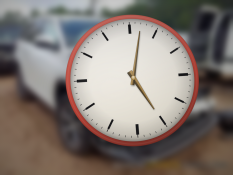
{"hour": 5, "minute": 2}
